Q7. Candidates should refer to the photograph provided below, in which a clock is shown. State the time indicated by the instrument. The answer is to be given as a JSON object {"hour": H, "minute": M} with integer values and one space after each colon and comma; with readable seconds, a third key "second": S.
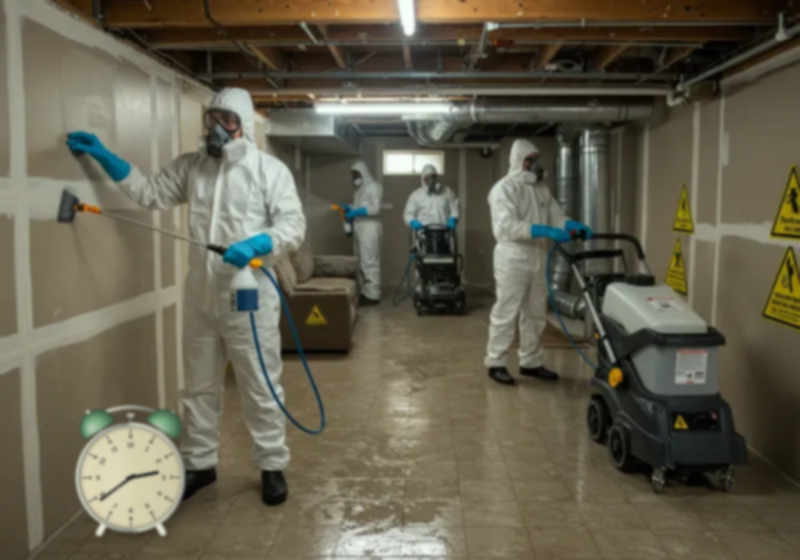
{"hour": 2, "minute": 39}
